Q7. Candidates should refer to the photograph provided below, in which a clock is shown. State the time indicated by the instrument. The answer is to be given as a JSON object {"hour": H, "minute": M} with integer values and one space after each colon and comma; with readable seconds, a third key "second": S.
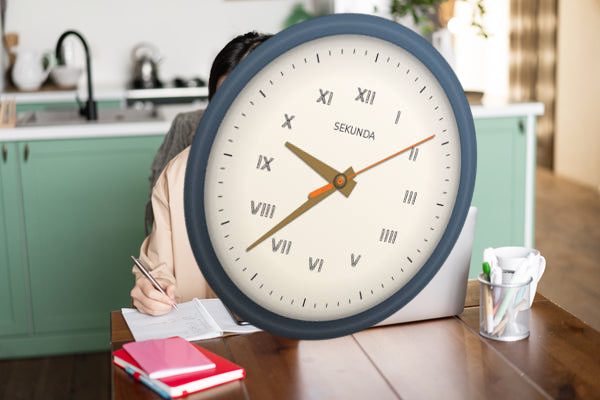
{"hour": 9, "minute": 37, "second": 9}
